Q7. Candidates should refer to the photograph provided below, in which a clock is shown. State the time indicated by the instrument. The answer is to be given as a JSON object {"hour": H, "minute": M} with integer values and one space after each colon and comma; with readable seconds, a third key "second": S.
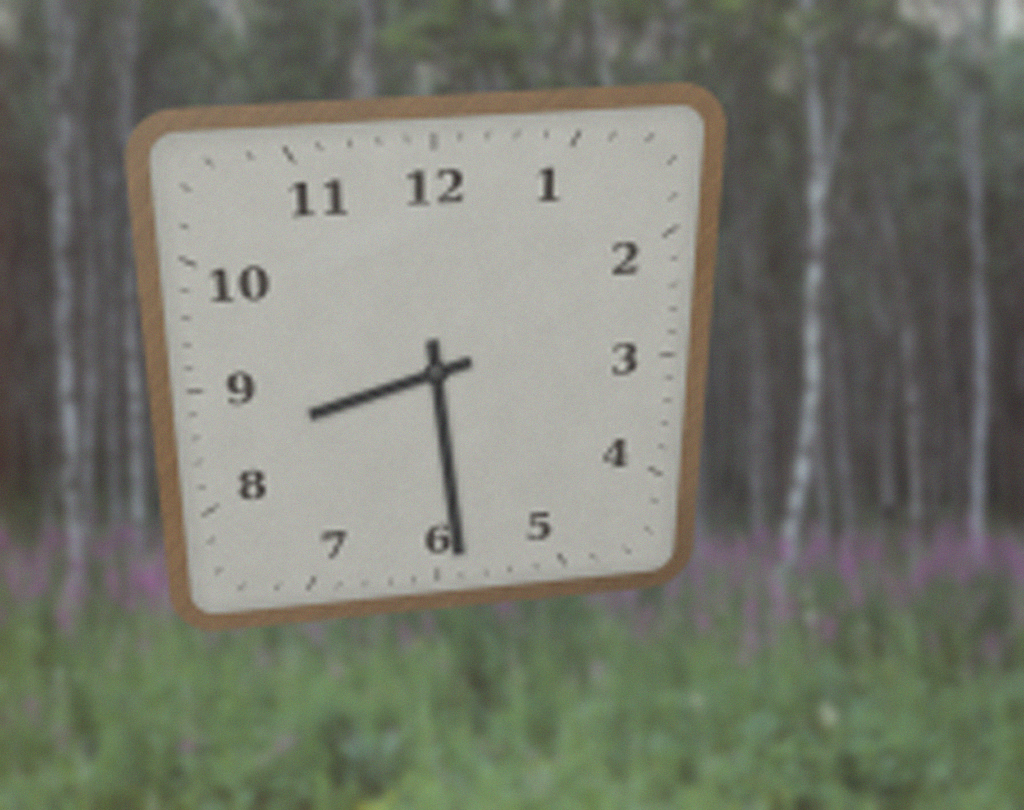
{"hour": 8, "minute": 29}
